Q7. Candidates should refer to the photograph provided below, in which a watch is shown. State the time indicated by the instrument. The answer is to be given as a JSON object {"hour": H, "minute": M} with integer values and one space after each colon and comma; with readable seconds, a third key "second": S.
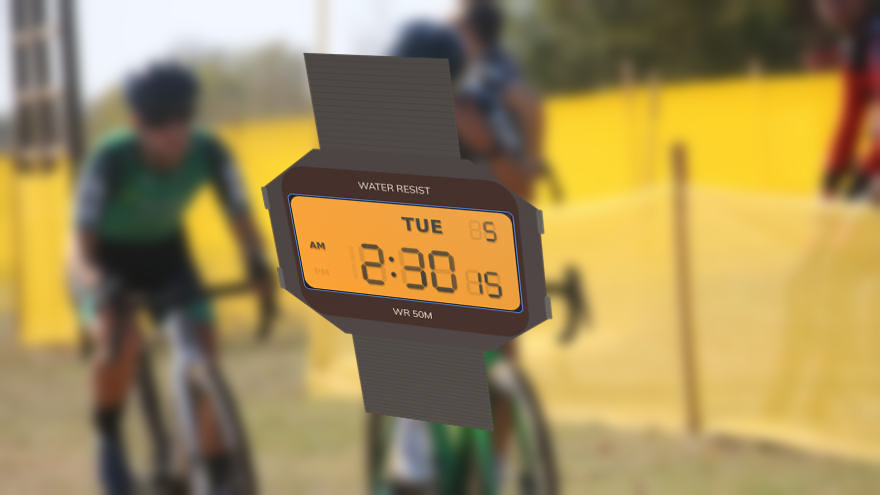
{"hour": 2, "minute": 30, "second": 15}
